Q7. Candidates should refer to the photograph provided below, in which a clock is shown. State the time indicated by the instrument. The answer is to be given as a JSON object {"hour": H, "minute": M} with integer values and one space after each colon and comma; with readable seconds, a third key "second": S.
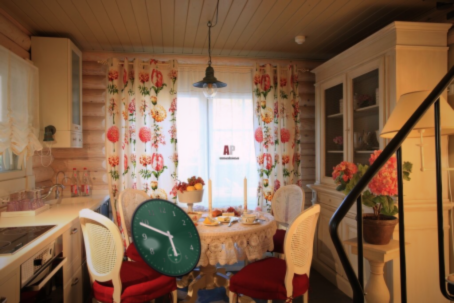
{"hour": 5, "minute": 49}
